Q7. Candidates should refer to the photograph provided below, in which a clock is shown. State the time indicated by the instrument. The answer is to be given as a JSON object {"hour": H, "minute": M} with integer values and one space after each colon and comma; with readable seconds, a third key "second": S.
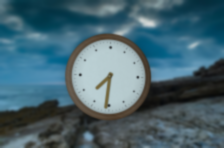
{"hour": 7, "minute": 31}
